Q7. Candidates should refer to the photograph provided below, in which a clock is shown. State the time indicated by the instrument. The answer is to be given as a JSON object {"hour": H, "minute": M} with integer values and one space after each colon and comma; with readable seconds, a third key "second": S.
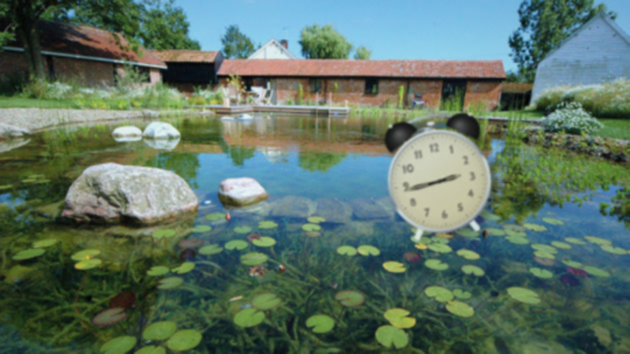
{"hour": 2, "minute": 44}
